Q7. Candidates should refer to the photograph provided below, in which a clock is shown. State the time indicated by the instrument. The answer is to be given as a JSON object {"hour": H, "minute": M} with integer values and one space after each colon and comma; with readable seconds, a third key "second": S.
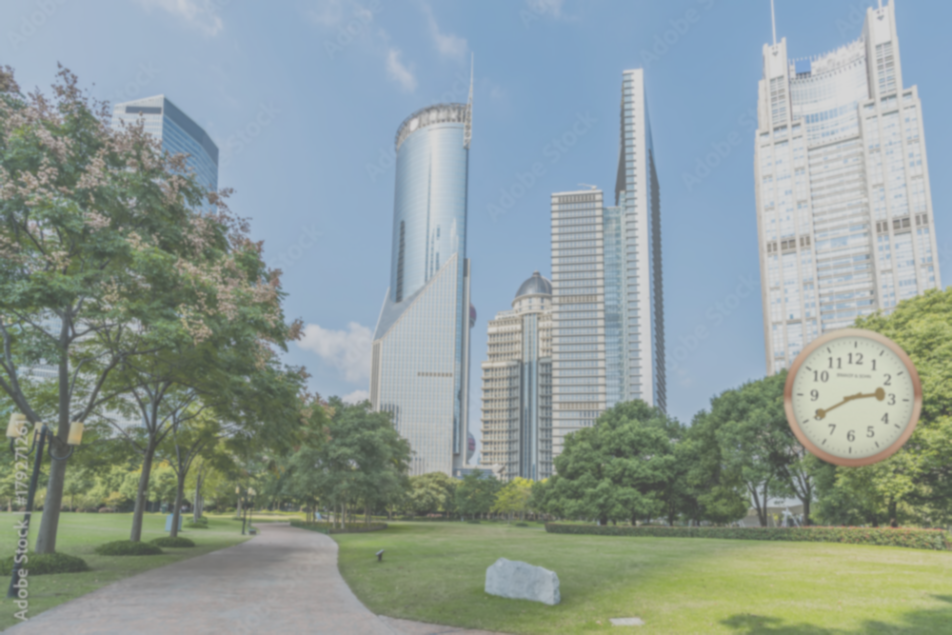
{"hour": 2, "minute": 40}
